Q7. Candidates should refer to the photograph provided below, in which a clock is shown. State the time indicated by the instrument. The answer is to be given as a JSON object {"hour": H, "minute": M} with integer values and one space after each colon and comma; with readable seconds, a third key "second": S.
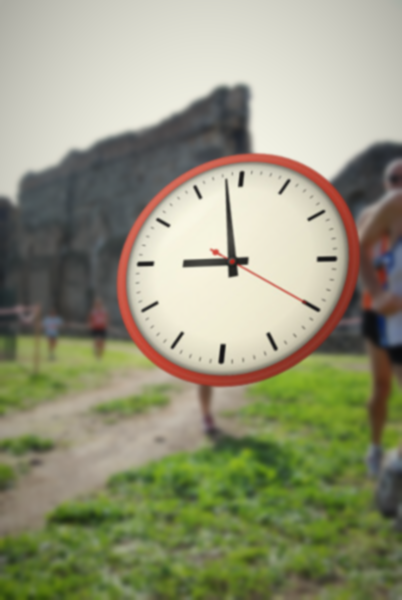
{"hour": 8, "minute": 58, "second": 20}
